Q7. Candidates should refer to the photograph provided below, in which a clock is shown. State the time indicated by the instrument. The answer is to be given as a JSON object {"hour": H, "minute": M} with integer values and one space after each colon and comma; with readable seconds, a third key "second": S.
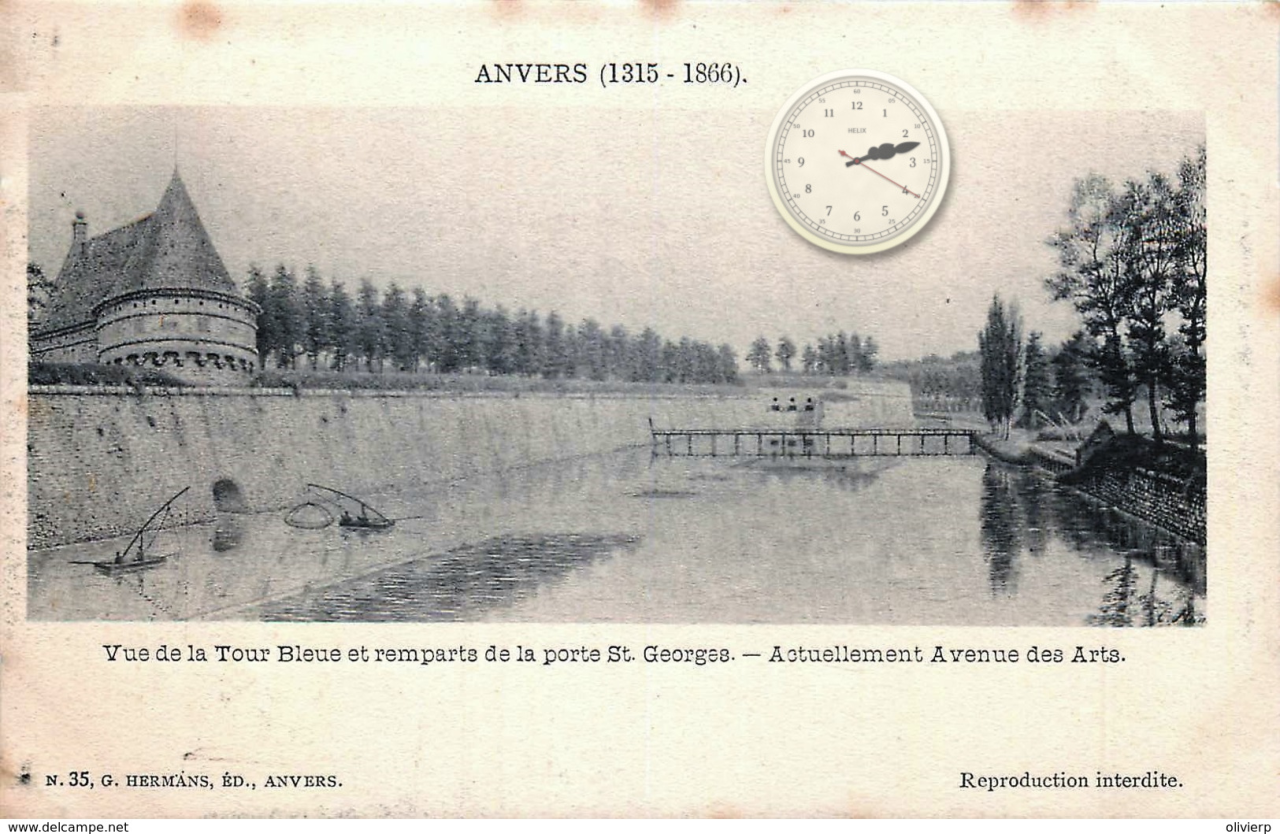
{"hour": 2, "minute": 12, "second": 20}
